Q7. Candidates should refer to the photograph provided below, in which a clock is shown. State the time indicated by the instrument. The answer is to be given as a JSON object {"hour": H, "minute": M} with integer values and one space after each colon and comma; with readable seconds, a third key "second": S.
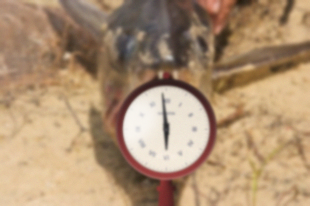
{"hour": 5, "minute": 59}
